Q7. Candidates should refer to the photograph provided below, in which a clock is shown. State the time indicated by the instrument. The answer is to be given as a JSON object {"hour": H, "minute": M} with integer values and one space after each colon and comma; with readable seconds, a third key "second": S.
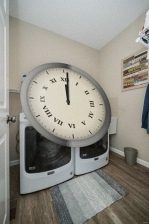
{"hour": 12, "minute": 1}
